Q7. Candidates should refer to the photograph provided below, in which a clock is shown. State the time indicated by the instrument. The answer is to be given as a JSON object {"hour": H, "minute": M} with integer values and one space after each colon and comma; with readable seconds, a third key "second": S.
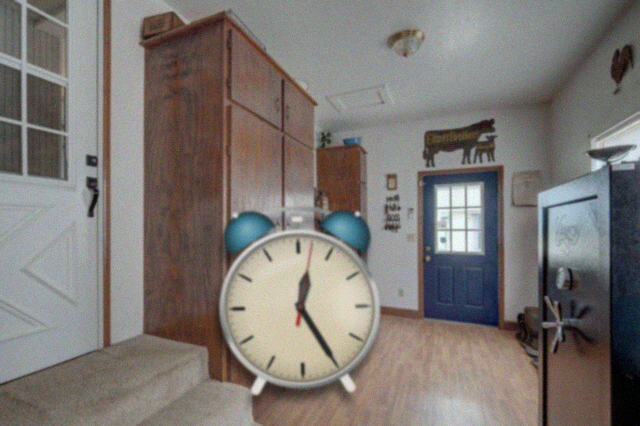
{"hour": 12, "minute": 25, "second": 2}
